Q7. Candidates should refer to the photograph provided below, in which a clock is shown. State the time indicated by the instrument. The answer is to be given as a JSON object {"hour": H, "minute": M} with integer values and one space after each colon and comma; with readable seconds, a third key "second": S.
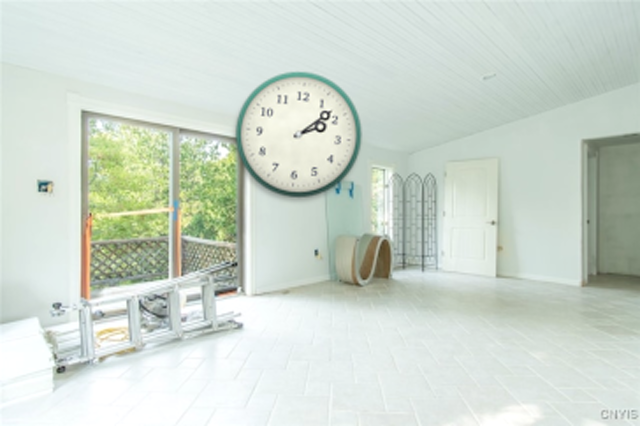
{"hour": 2, "minute": 8}
